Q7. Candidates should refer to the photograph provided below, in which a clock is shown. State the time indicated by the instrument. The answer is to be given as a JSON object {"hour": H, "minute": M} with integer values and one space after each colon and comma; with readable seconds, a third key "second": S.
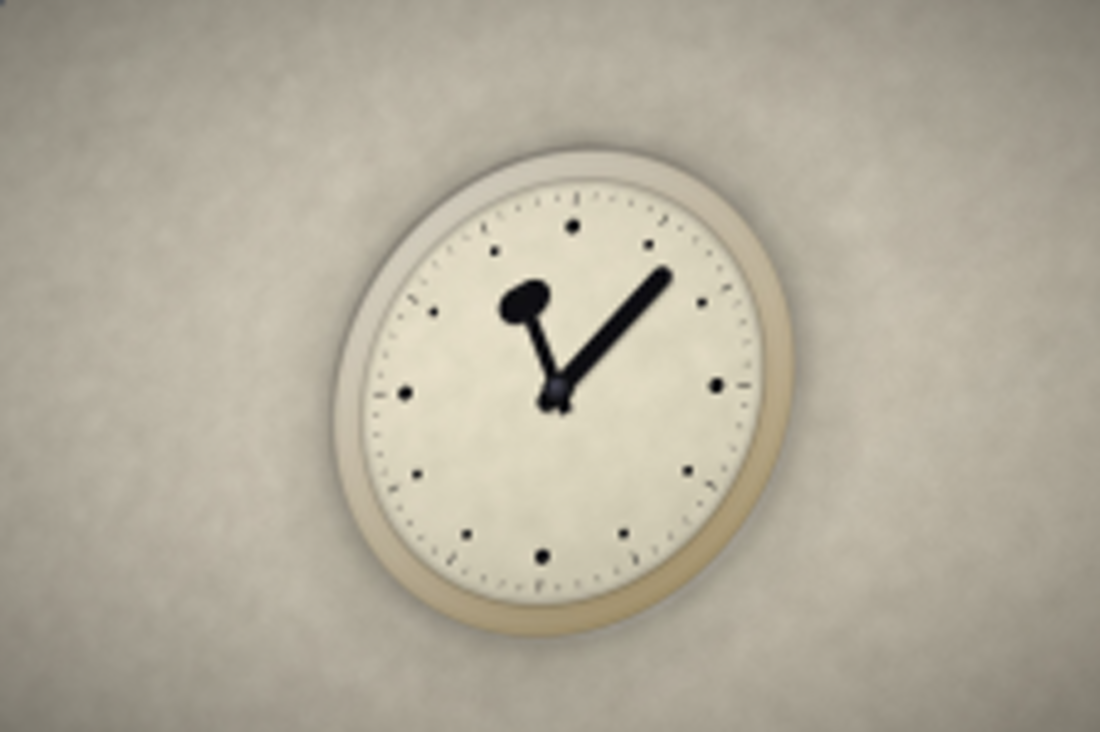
{"hour": 11, "minute": 7}
